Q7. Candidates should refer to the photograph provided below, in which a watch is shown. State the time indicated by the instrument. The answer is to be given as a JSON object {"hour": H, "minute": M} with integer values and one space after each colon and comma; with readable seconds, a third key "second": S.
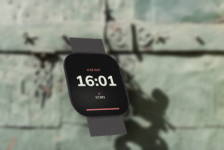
{"hour": 16, "minute": 1}
